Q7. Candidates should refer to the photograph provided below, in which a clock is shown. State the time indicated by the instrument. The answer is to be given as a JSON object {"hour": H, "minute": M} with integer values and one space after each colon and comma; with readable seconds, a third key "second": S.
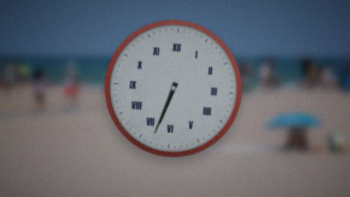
{"hour": 6, "minute": 33}
